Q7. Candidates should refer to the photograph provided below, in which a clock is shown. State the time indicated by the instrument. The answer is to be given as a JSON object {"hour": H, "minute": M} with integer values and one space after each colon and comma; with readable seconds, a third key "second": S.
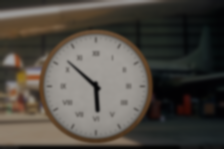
{"hour": 5, "minute": 52}
